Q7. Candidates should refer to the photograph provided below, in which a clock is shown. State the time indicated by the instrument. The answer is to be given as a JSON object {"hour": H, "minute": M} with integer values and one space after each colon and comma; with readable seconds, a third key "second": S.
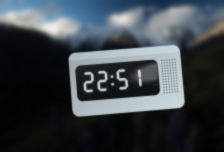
{"hour": 22, "minute": 51}
